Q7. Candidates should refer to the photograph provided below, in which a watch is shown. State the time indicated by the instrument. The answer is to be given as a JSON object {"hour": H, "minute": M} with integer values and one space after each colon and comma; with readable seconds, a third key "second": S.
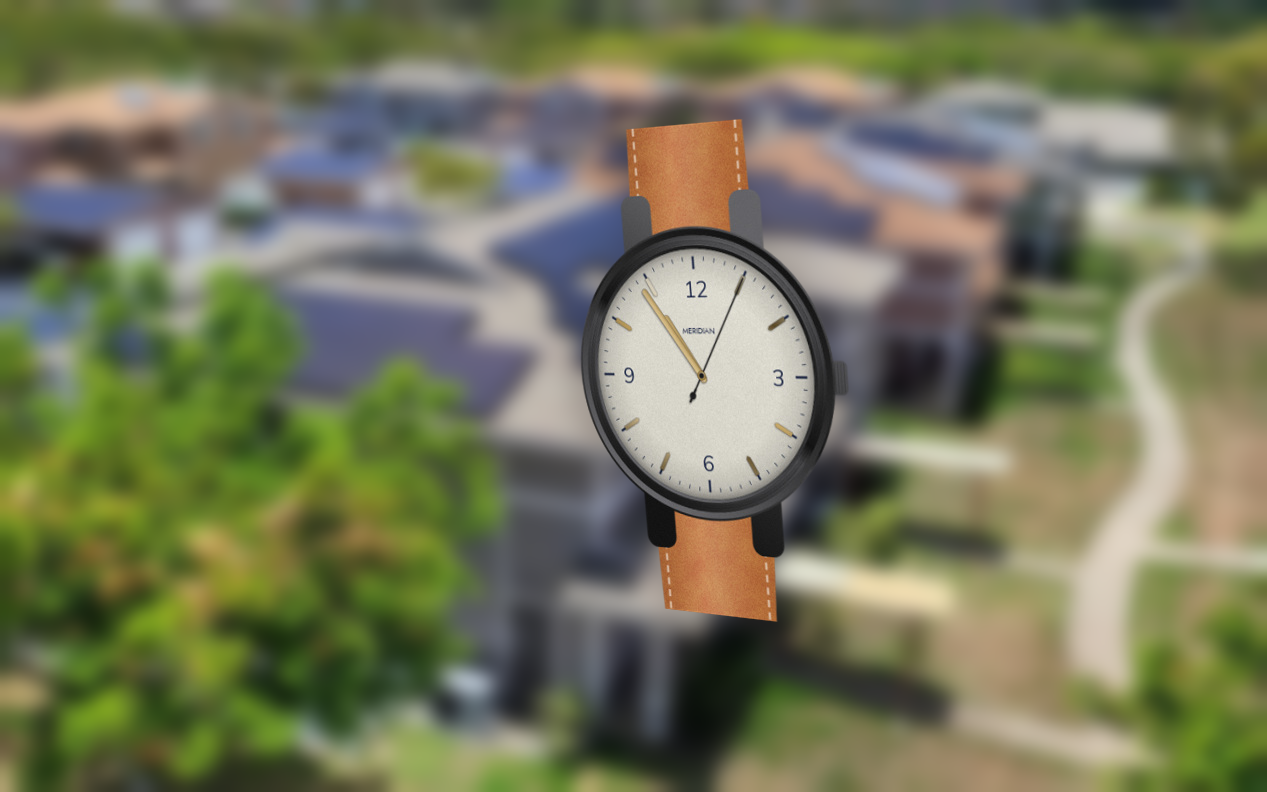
{"hour": 10, "minute": 54, "second": 5}
